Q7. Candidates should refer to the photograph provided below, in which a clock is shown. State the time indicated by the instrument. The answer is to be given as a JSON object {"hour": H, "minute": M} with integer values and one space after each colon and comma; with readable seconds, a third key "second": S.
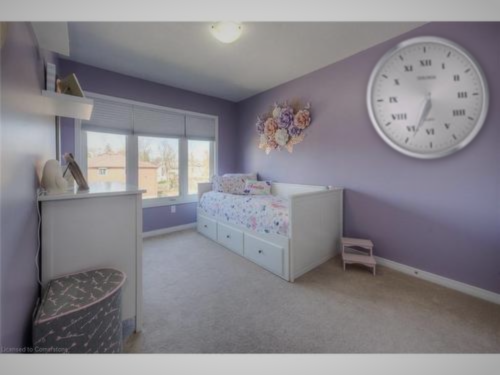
{"hour": 6, "minute": 34}
